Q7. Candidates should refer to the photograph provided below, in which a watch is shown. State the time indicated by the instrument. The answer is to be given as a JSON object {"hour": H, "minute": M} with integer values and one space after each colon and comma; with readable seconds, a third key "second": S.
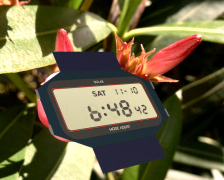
{"hour": 6, "minute": 48, "second": 42}
